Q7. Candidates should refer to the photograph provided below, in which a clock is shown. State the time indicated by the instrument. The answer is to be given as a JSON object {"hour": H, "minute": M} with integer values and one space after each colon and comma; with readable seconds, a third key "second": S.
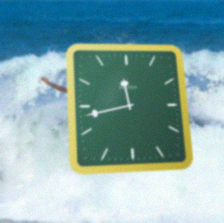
{"hour": 11, "minute": 43}
